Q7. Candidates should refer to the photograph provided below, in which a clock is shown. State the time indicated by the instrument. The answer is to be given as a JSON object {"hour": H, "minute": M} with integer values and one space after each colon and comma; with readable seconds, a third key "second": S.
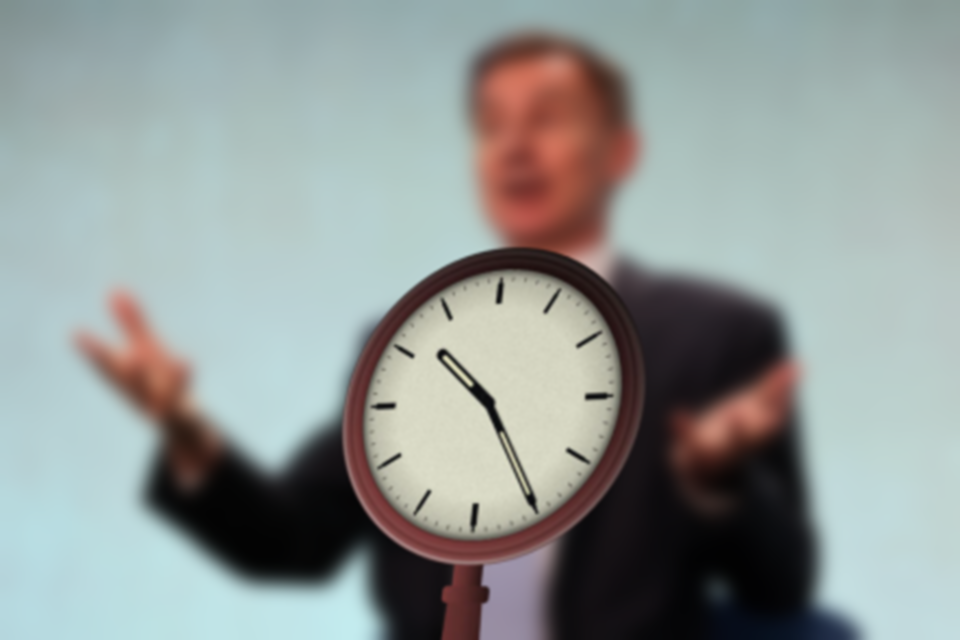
{"hour": 10, "minute": 25}
